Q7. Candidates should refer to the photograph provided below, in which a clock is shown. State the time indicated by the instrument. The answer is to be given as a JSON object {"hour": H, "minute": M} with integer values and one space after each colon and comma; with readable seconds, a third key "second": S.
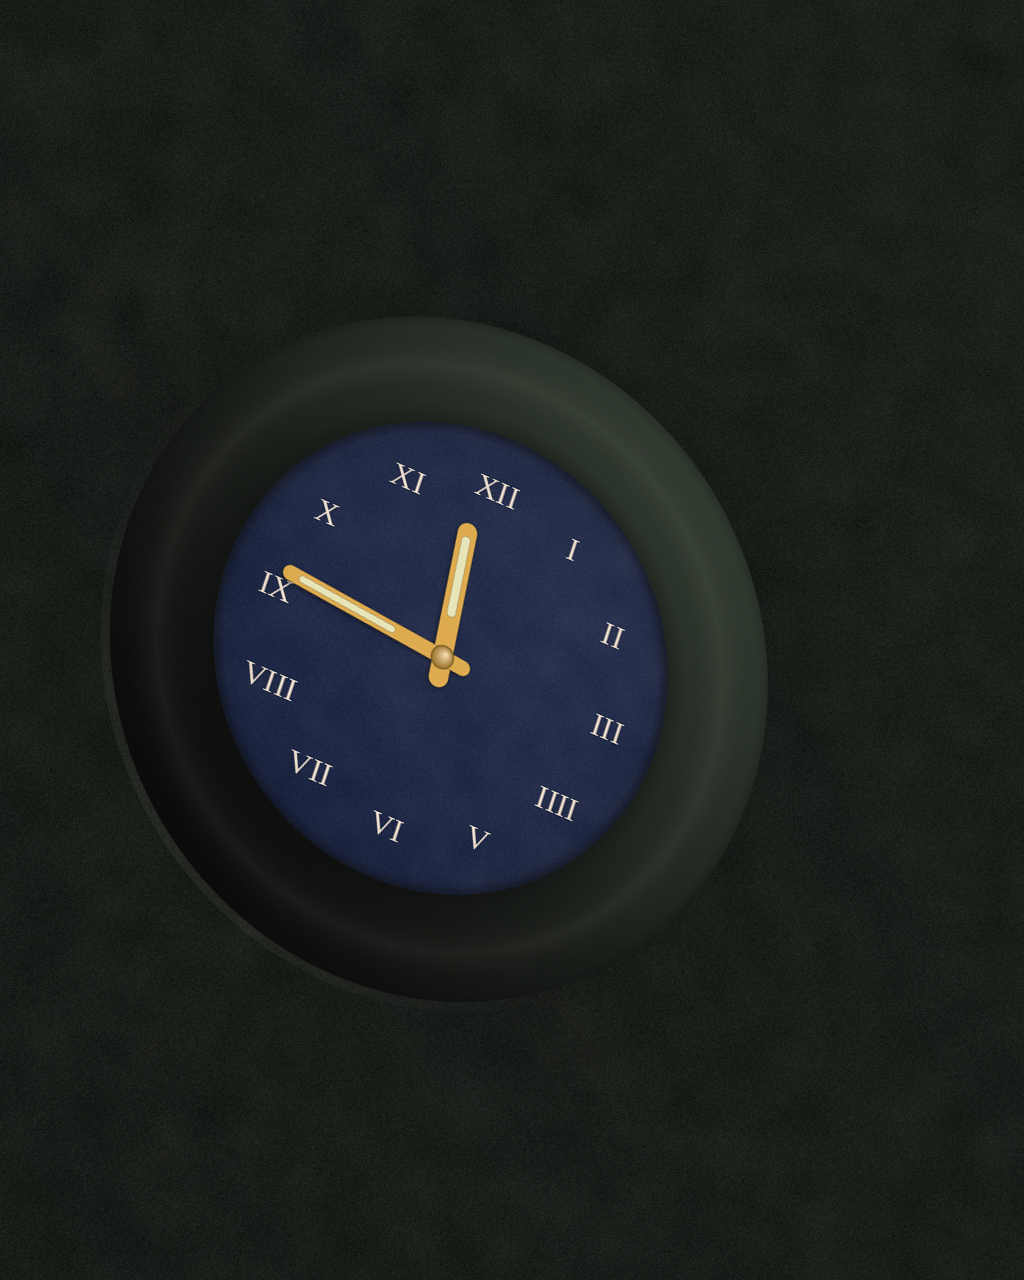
{"hour": 11, "minute": 46}
